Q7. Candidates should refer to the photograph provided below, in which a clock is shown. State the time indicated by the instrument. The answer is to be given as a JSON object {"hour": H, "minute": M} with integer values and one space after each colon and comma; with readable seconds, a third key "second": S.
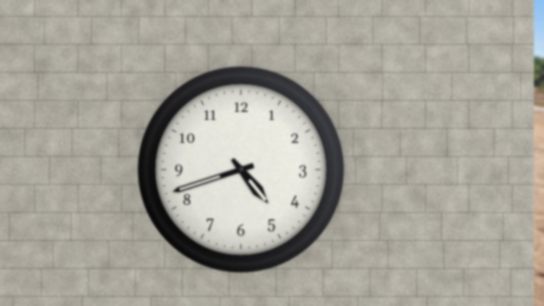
{"hour": 4, "minute": 42}
